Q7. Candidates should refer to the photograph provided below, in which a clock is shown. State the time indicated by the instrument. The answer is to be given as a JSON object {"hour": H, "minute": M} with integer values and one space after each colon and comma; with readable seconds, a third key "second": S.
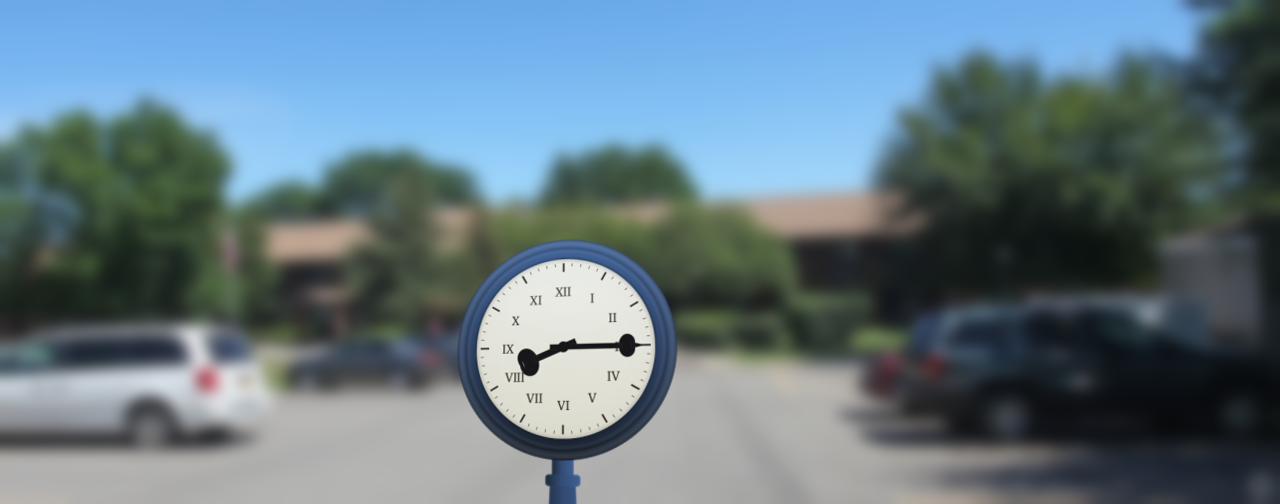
{"hour": 8, "minute": 15}
